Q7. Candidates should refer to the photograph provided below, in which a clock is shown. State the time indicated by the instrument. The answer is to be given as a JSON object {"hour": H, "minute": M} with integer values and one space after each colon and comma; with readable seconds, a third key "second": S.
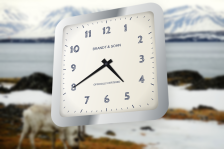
{"hour": 4, "minute": 40}
